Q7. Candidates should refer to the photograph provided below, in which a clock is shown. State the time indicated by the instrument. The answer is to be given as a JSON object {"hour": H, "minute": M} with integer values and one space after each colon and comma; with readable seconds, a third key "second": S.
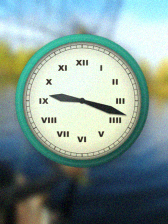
{"hour": 9, "minute": 18}
